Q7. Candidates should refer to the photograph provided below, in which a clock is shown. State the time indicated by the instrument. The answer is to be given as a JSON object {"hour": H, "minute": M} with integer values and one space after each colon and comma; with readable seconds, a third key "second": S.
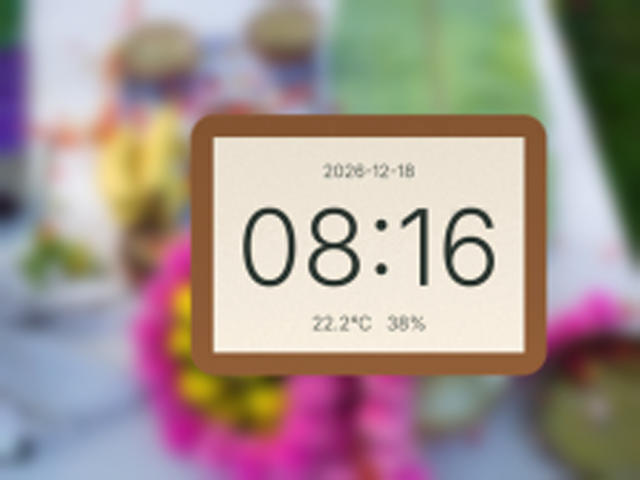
{"hour": 8, "minute": 16}
